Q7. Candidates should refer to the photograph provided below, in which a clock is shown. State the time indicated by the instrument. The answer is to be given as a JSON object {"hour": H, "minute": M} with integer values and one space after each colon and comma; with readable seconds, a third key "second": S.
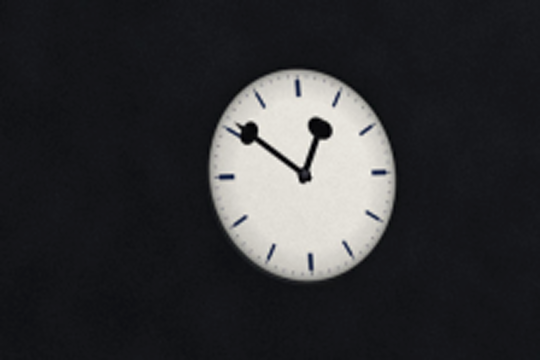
{"hour": 12, "minute": 51}
